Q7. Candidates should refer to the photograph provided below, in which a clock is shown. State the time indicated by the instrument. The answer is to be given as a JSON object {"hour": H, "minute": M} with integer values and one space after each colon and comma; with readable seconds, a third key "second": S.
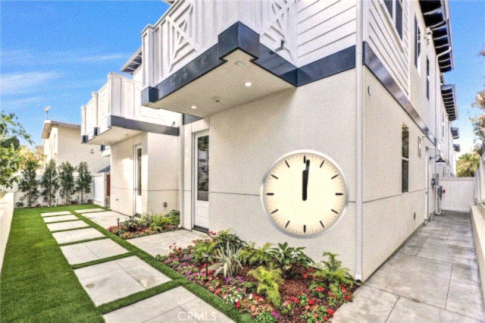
{"hour": 12, "minute": 1}
